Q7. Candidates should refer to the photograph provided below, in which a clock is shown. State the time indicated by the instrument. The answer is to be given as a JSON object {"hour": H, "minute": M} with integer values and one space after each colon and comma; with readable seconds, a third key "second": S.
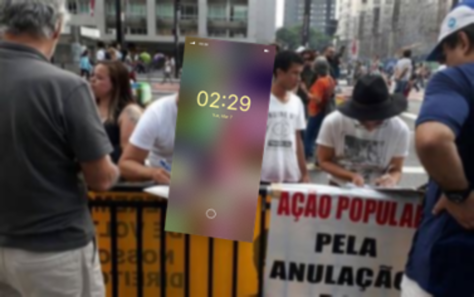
{"hour": 2, "minute": 29}
